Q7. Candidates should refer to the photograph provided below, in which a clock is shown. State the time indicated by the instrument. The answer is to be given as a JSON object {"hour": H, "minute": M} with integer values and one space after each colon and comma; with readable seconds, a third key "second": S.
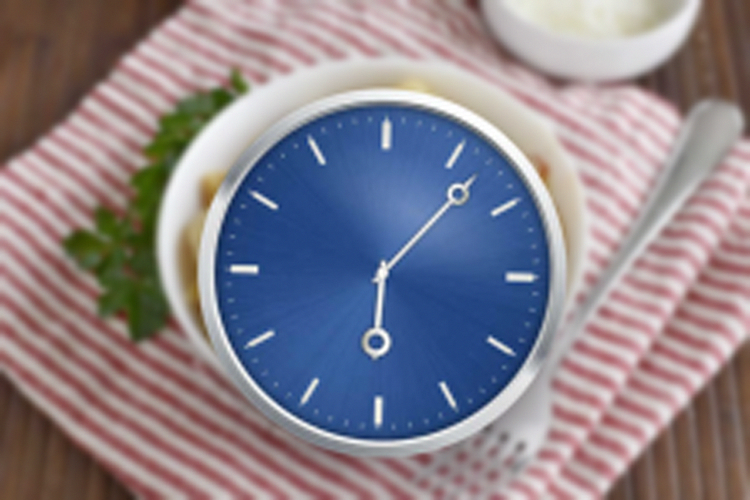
{"hour": 6, "minute": 7}
